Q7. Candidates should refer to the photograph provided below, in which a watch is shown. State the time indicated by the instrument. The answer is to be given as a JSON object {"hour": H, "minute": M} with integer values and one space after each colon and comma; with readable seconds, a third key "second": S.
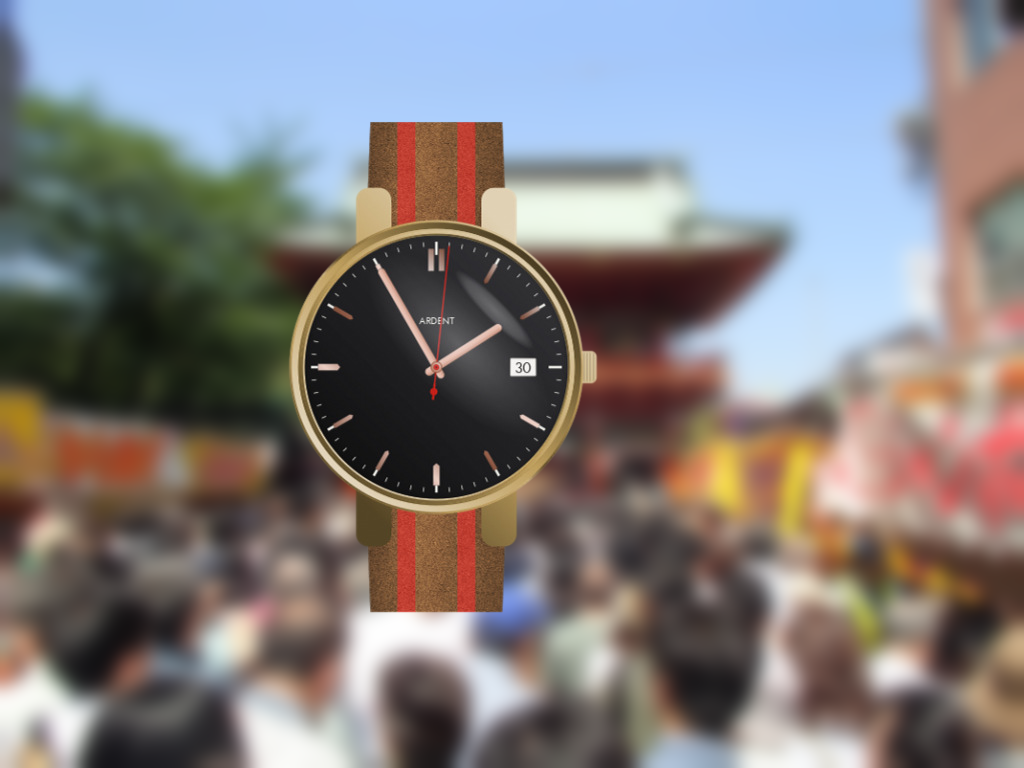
{"hour": 1, "minute": 55, "second": 1}
